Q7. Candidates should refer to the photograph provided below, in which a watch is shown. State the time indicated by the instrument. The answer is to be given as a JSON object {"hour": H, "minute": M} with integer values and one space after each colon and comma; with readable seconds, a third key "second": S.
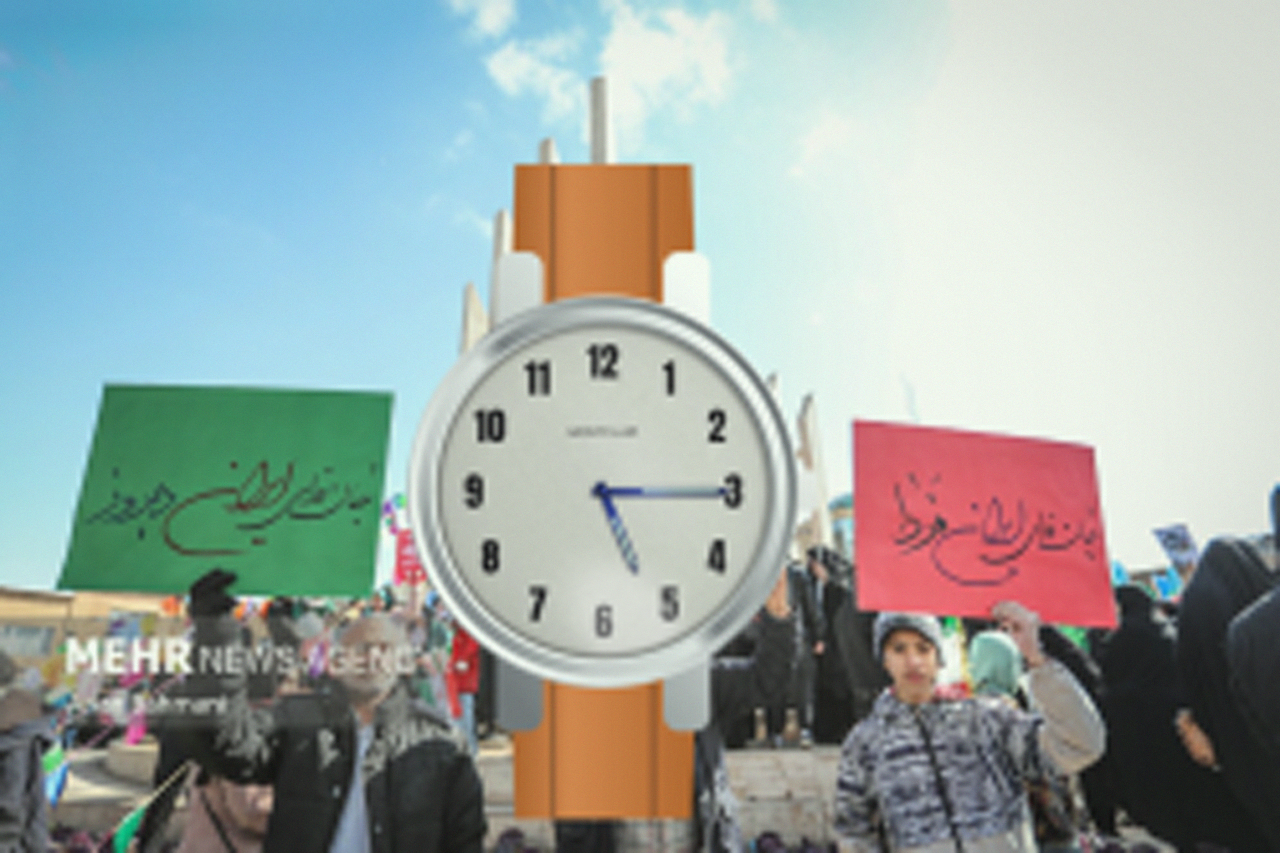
{"hour": 5, "minute": 15}
